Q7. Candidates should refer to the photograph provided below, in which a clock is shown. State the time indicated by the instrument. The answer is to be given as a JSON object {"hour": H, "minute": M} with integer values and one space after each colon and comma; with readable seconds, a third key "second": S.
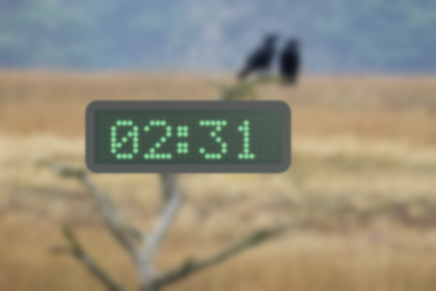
{"hour": 2, "minute": 31}
